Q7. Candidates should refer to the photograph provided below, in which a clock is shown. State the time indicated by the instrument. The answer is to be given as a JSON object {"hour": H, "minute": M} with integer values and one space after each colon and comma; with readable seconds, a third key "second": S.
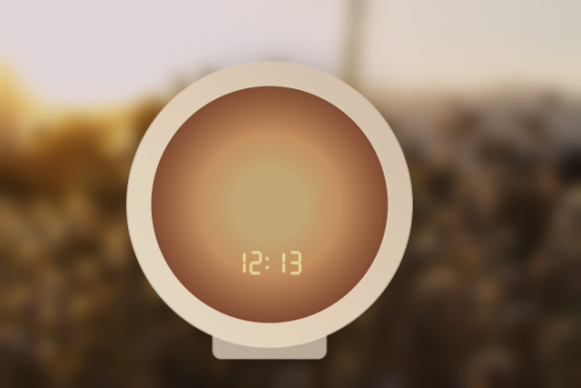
{"hour": 12, "minute": 13}
